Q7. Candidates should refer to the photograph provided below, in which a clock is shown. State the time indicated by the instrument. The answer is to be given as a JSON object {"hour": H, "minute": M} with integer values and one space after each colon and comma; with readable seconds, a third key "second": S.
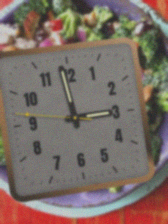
{"hour": 2, "minute": 58, "second": 47}
